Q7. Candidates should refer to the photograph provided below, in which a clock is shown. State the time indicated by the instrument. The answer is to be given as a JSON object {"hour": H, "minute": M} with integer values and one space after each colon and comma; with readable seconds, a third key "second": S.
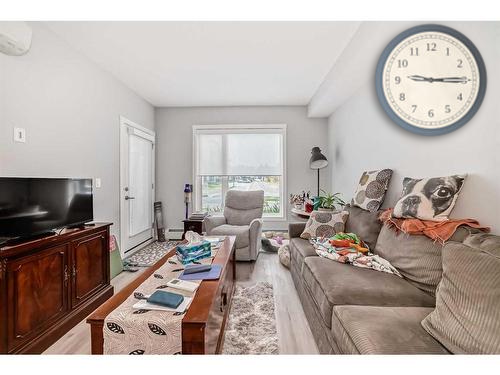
{"hour": 9, "minute": 15}
